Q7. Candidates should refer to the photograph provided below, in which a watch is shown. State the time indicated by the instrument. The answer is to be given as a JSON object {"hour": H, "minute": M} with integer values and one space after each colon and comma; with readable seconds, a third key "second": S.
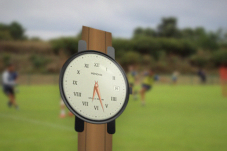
{"hour": 6, "minute": 27}
